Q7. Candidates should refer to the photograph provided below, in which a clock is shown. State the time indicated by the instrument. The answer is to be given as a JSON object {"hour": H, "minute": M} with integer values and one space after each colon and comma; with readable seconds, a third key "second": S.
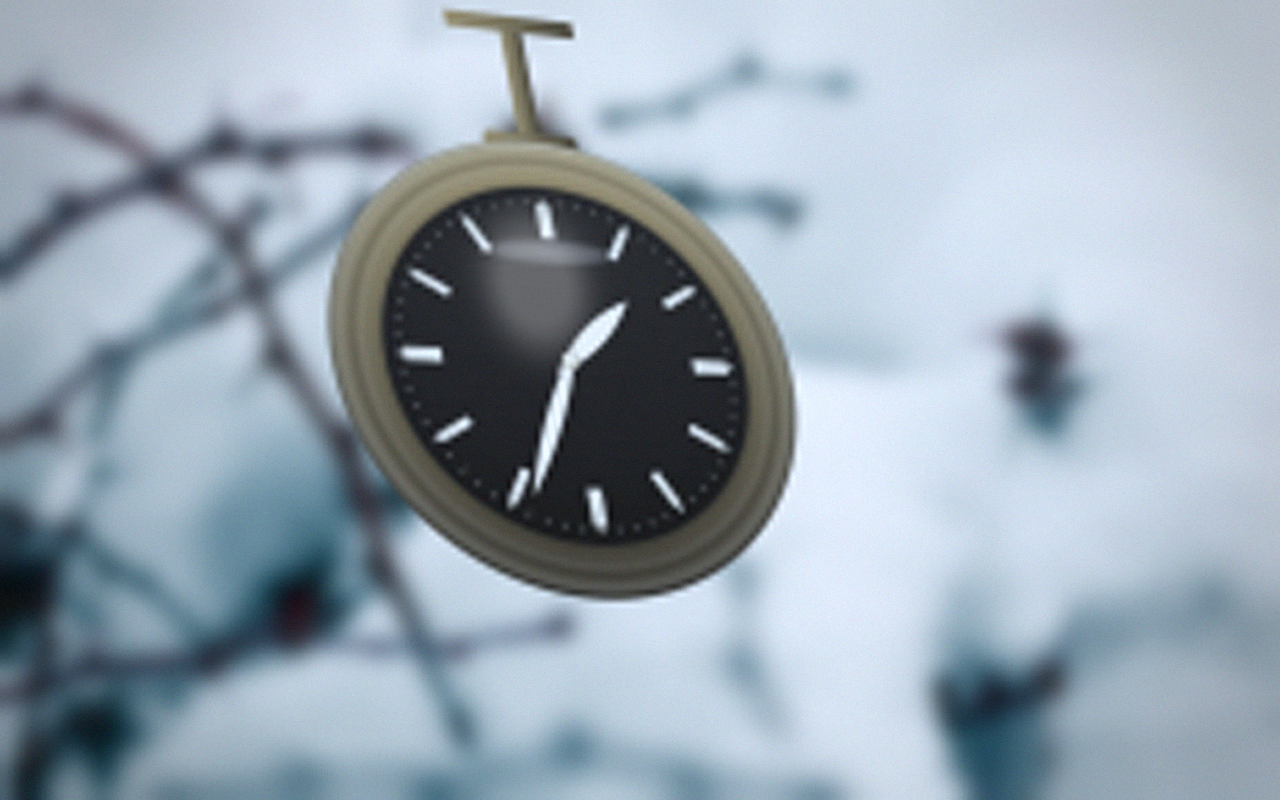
{"hour": 1, "minute": 34}
